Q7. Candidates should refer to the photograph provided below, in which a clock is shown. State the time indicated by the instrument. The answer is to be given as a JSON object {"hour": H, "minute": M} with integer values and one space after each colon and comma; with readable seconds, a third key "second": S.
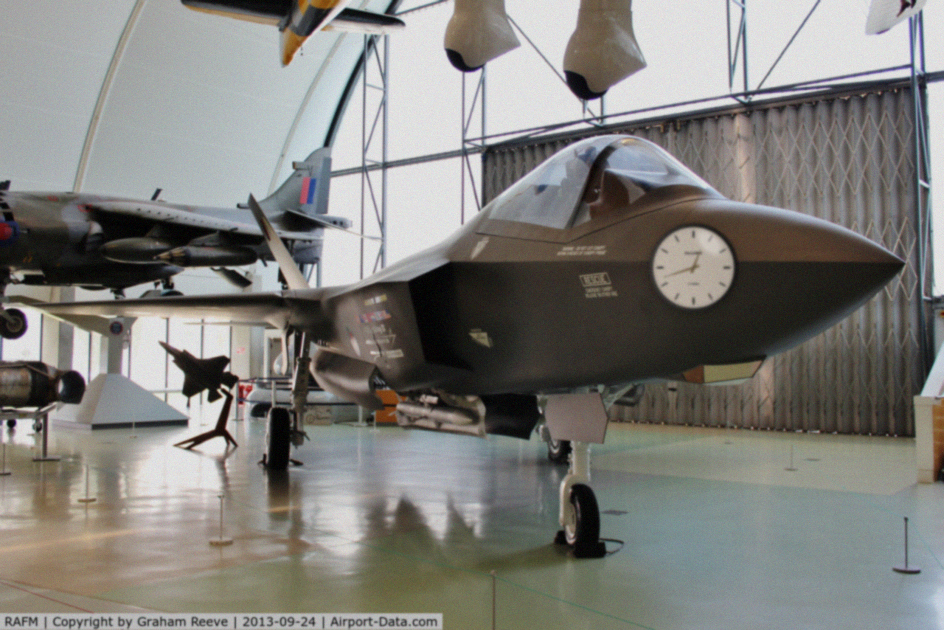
{"hour": 12, "minute": 42}
